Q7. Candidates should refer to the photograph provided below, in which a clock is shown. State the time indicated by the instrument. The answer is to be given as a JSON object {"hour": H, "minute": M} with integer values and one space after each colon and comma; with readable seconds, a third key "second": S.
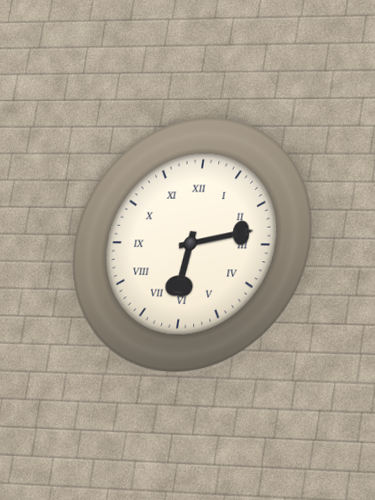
{"hour": 6, "minute": 13}
